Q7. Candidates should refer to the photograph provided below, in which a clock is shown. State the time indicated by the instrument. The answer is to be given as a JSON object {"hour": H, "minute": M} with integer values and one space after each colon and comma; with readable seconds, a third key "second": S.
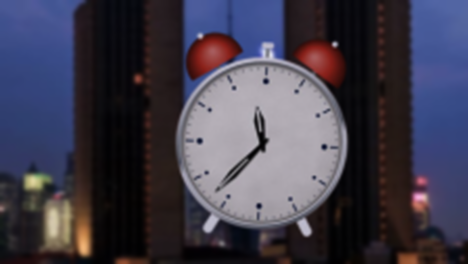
{"hour": 11, "minute": 37}
